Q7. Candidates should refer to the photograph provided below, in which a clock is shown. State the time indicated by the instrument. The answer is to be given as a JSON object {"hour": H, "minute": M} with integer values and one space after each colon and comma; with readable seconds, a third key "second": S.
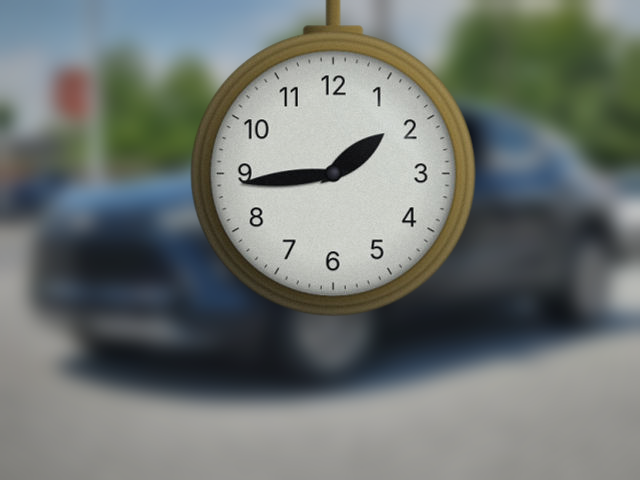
{"hour": 1, "minute": 44}
